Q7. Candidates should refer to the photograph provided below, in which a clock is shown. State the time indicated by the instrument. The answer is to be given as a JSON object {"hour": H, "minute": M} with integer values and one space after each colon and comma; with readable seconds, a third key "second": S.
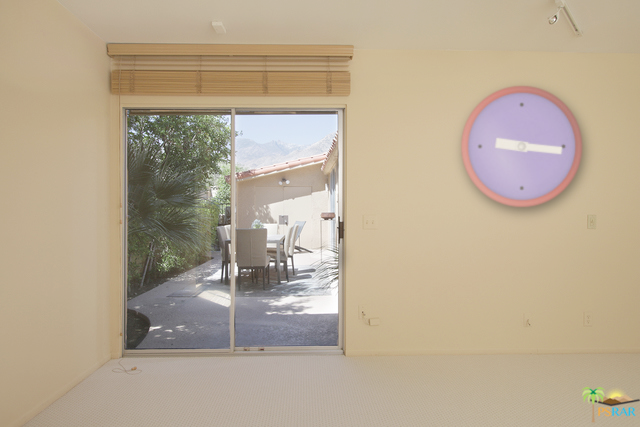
{"hour": 9, "minute": 16}
